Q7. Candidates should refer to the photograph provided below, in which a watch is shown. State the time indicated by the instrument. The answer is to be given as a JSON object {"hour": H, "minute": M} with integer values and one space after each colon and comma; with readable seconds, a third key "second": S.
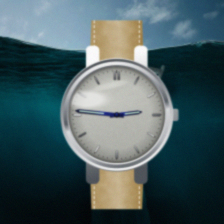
{"hour": 2, "minute": 46}
